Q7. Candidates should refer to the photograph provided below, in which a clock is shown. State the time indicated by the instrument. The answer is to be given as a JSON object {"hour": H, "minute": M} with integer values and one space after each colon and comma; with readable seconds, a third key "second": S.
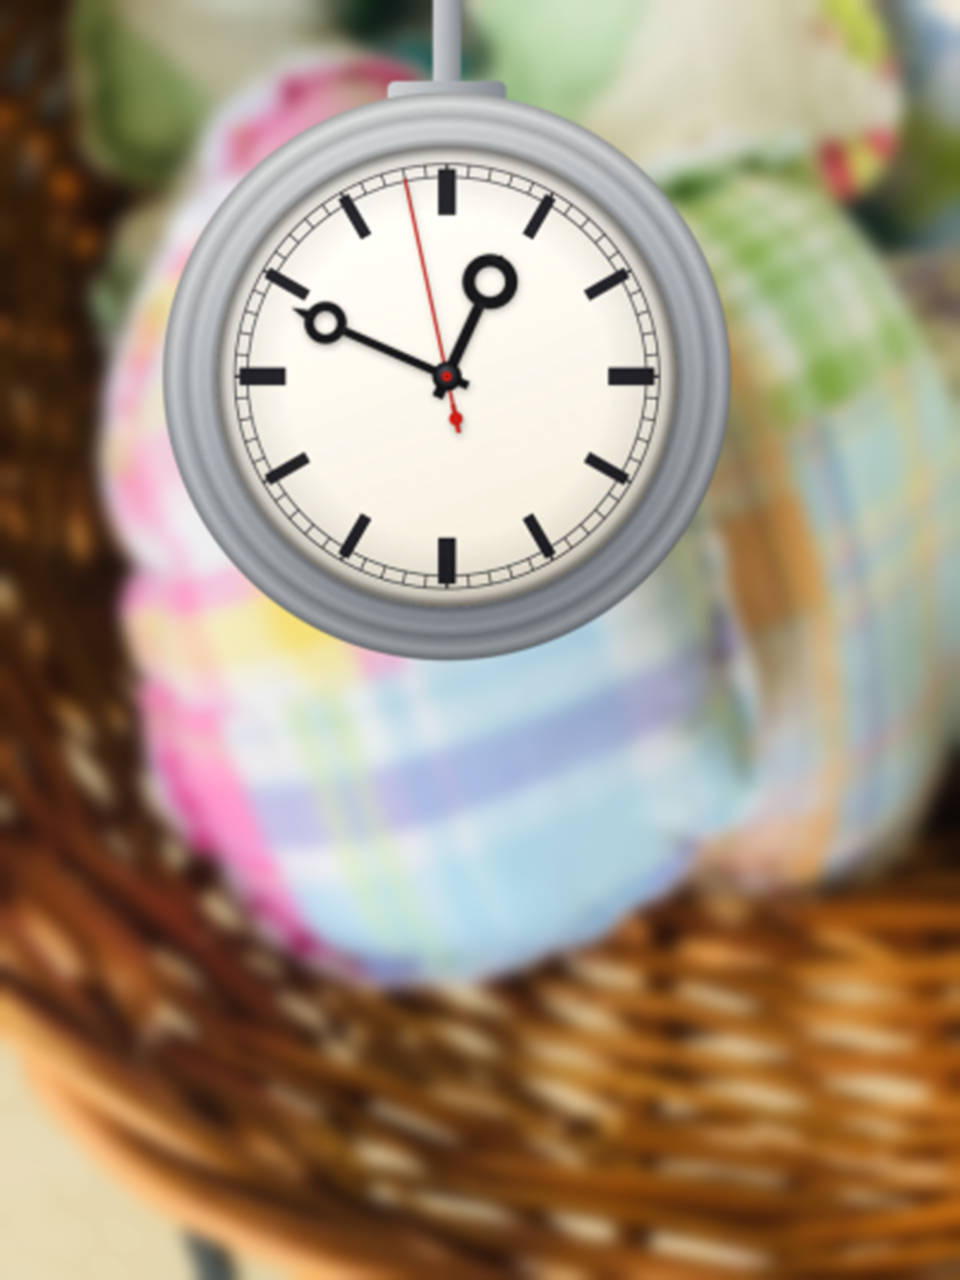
{"hour": 12, "minute": 48, "second": 58}
